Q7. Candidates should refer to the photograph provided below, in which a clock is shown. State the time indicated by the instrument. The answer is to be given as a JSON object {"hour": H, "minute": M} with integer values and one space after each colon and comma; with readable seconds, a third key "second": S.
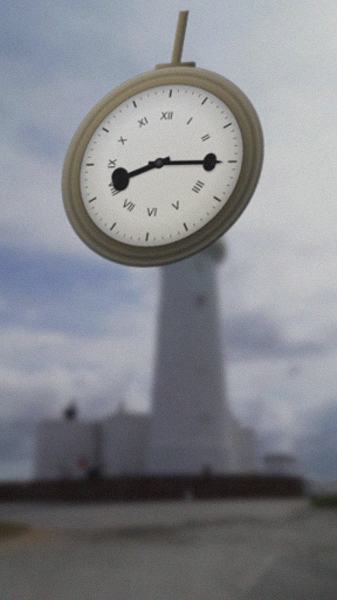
{"hour": 8, "minute": 15}
